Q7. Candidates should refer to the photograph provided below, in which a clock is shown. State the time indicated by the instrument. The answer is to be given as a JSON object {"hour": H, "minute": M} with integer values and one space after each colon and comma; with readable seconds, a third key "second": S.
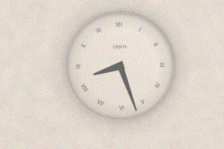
{"hour": 8, "minute": 27}
